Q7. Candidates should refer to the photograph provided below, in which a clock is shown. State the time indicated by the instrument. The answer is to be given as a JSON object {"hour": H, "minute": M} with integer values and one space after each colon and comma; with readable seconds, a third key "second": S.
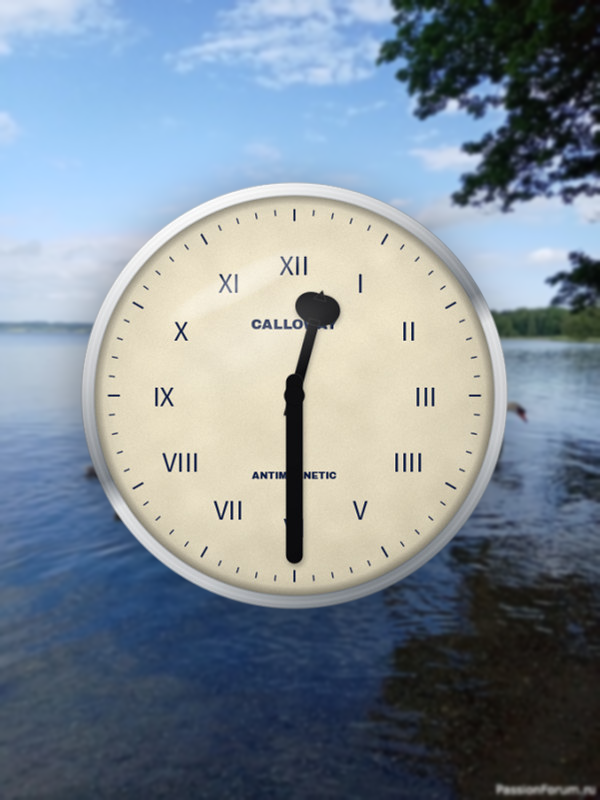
{"hour": 12, "minute": 30}
